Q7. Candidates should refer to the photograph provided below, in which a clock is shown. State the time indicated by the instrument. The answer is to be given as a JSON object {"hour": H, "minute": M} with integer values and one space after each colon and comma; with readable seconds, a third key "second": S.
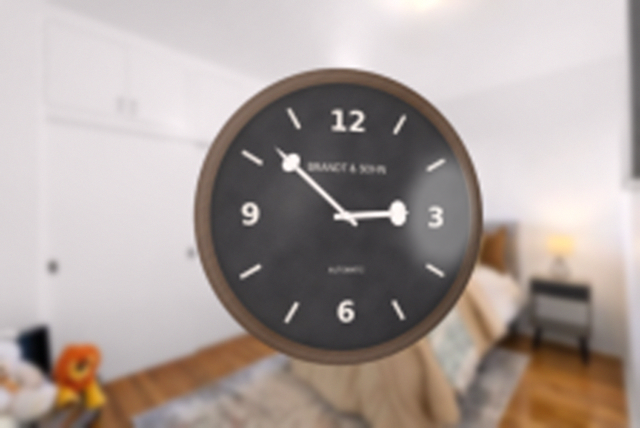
{"hour": 2, "minute": 52}
